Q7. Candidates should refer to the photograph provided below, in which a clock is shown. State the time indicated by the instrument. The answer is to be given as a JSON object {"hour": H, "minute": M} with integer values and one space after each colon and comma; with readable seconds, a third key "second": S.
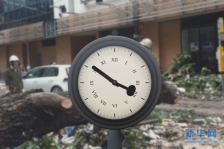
{"hour": 3, "minute": 51}
